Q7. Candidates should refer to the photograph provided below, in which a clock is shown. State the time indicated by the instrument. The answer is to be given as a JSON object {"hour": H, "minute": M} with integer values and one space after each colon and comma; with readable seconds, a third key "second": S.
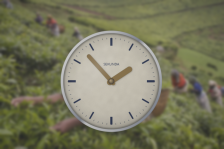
{"hour": 1, "minute": 53}
